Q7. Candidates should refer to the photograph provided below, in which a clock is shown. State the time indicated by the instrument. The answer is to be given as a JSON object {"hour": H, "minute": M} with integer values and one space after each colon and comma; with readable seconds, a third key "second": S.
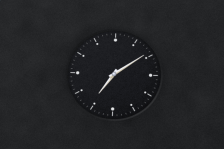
{"hour": 7, "minute": 9}
